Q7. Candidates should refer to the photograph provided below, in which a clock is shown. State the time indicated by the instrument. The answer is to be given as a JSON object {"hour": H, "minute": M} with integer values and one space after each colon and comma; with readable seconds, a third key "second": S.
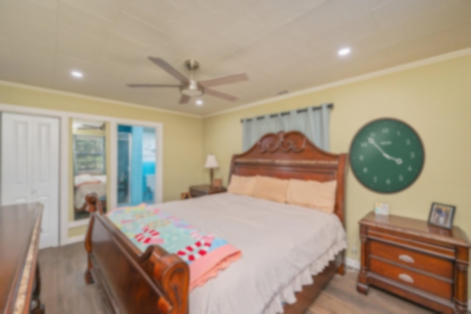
{"hour": 3, "minute": 53}
